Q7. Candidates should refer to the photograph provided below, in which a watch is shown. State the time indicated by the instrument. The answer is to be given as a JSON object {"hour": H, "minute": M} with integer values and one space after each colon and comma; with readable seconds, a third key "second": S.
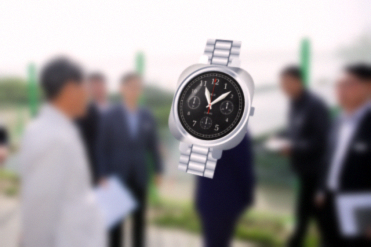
{"hour": 11, "minute": 8}
